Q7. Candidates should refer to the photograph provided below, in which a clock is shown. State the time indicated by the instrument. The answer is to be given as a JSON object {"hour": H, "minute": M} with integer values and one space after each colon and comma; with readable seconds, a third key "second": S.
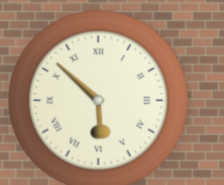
{"hour": 5, "minute": 52}
